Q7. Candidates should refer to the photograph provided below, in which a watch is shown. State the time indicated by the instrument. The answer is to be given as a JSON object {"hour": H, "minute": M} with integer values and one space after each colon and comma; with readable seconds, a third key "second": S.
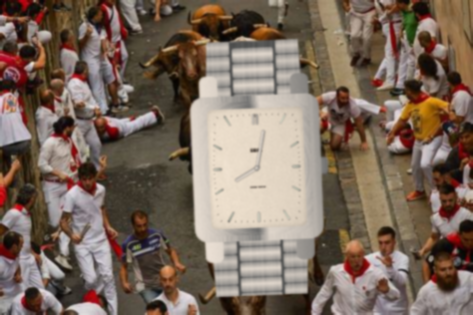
{"hour": 8, "minute": 2}
